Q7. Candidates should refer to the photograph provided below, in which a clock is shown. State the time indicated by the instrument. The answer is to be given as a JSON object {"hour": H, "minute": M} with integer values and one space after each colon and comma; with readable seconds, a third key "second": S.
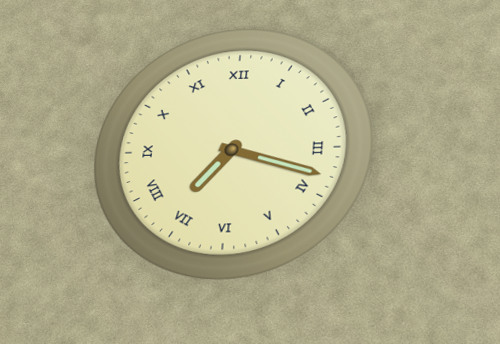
{"hour": 7, "minute": 18}
